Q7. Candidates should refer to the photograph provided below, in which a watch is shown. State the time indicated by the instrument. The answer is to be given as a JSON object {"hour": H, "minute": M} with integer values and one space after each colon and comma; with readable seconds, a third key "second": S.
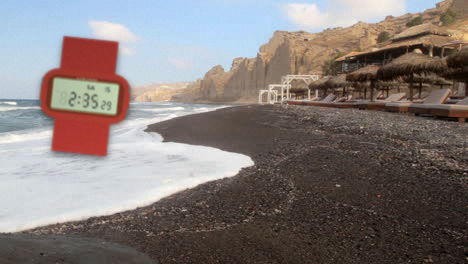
{"hour": 2, "minute": 35}
